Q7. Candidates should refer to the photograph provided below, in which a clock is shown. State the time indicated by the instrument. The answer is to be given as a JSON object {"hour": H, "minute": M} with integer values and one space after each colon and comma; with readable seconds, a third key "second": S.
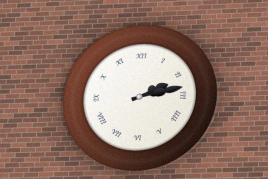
{"hour": 2, "minute": 13}
